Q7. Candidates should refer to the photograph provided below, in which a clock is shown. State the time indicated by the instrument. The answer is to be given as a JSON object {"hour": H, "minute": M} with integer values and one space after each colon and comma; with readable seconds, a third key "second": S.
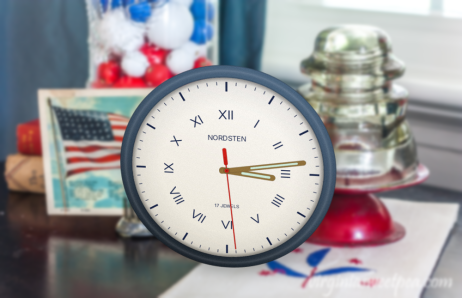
{"hour": 3, "minute": 13, "second": 29}
